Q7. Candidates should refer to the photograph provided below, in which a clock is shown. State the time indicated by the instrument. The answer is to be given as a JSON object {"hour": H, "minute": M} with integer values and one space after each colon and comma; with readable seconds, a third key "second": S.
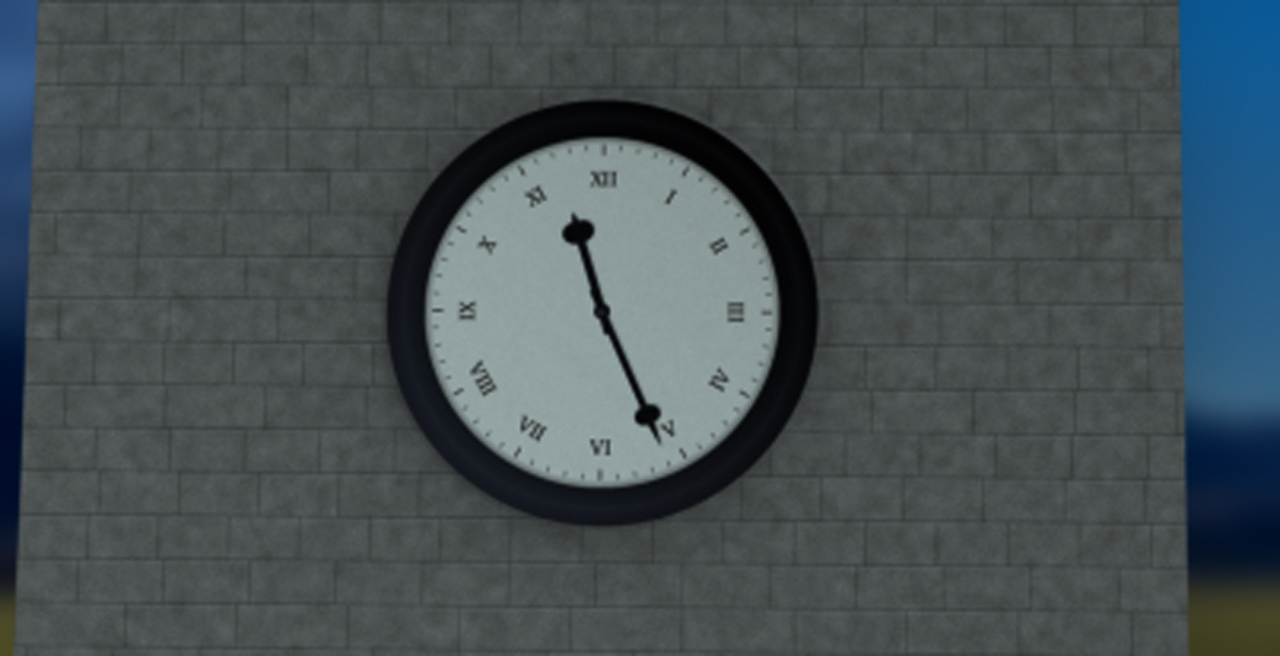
{"hour": 11, "minute": 26}
